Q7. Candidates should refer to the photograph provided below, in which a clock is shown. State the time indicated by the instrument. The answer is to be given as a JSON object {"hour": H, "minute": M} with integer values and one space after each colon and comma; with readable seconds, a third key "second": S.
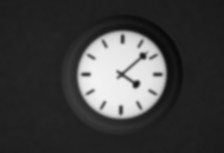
{"hour": 4, "minute": 8}
